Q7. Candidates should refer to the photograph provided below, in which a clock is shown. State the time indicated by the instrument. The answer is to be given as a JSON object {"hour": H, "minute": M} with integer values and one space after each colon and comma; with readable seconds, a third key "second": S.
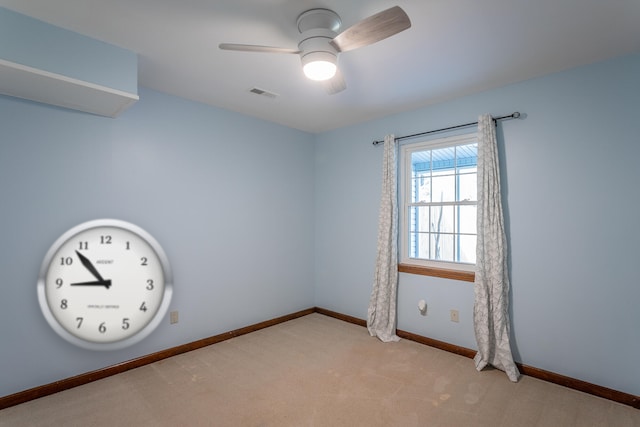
{"hour": 8, "minute": 53}
